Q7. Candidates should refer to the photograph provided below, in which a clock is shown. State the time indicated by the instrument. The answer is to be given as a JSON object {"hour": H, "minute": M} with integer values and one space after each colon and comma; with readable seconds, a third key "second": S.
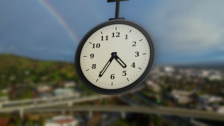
{"hour": 4, "minute": 35}
